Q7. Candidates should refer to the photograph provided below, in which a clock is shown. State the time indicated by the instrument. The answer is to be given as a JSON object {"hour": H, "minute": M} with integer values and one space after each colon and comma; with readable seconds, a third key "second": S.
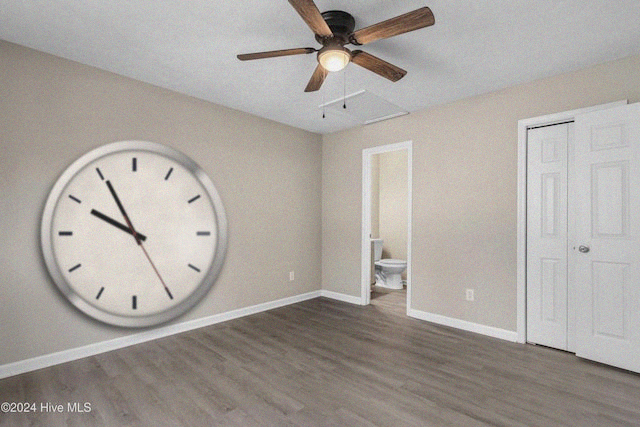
{"hour": 9, "minute": 55, "second": 25}
